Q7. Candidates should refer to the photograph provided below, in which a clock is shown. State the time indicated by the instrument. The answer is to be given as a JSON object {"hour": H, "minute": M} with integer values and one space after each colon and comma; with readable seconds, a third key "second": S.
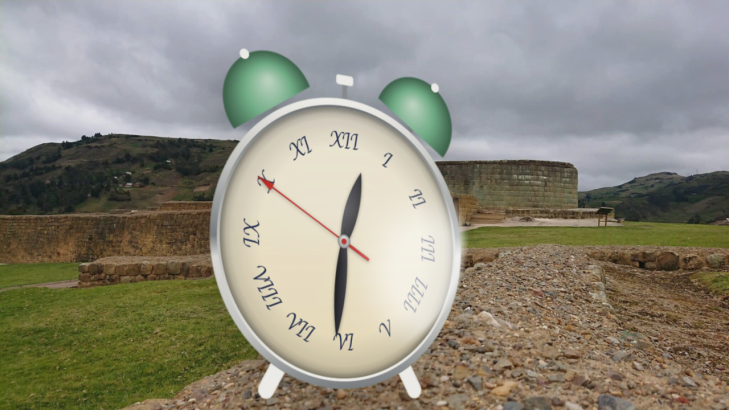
{"hour": 12, "minute": 30, "second": 50}
